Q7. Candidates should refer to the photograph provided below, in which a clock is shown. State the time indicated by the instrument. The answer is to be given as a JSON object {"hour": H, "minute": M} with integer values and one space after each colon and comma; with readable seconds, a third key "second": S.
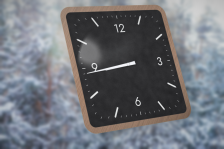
{"hour": 8, "minute": 44}
